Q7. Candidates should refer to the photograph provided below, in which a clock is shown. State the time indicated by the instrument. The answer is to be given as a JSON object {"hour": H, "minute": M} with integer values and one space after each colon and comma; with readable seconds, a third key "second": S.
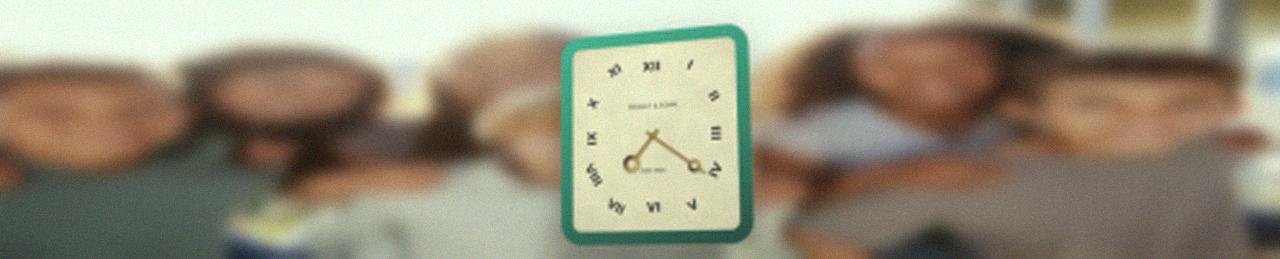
{"hour": 7, "minute": 21}
